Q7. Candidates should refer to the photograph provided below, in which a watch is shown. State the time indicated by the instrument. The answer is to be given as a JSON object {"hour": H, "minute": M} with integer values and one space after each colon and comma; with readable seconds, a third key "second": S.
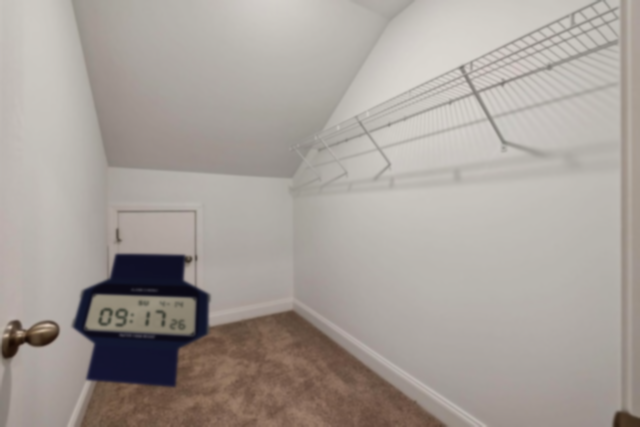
{"hour": 9, "minute": 17}
